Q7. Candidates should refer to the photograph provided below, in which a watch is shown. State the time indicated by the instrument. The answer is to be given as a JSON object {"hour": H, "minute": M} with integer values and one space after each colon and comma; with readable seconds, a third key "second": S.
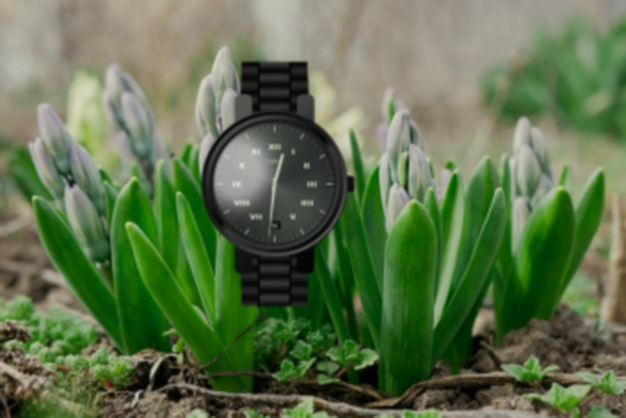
{"hour": 12, "minute": 31}
